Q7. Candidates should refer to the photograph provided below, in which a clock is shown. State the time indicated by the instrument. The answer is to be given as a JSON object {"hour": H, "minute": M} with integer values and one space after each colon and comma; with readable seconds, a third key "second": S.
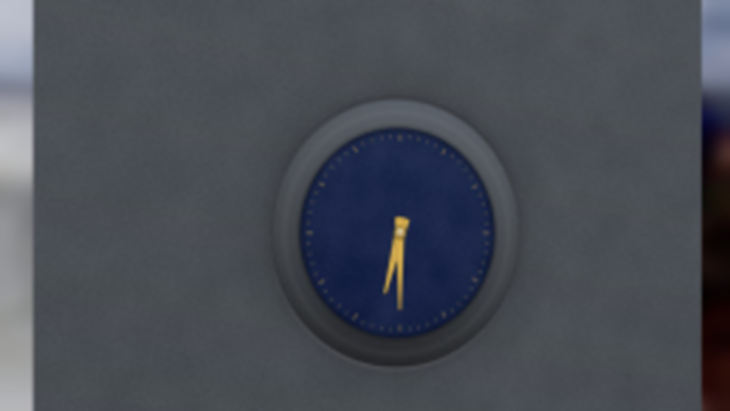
{"hour": 6, "minute": 30}
